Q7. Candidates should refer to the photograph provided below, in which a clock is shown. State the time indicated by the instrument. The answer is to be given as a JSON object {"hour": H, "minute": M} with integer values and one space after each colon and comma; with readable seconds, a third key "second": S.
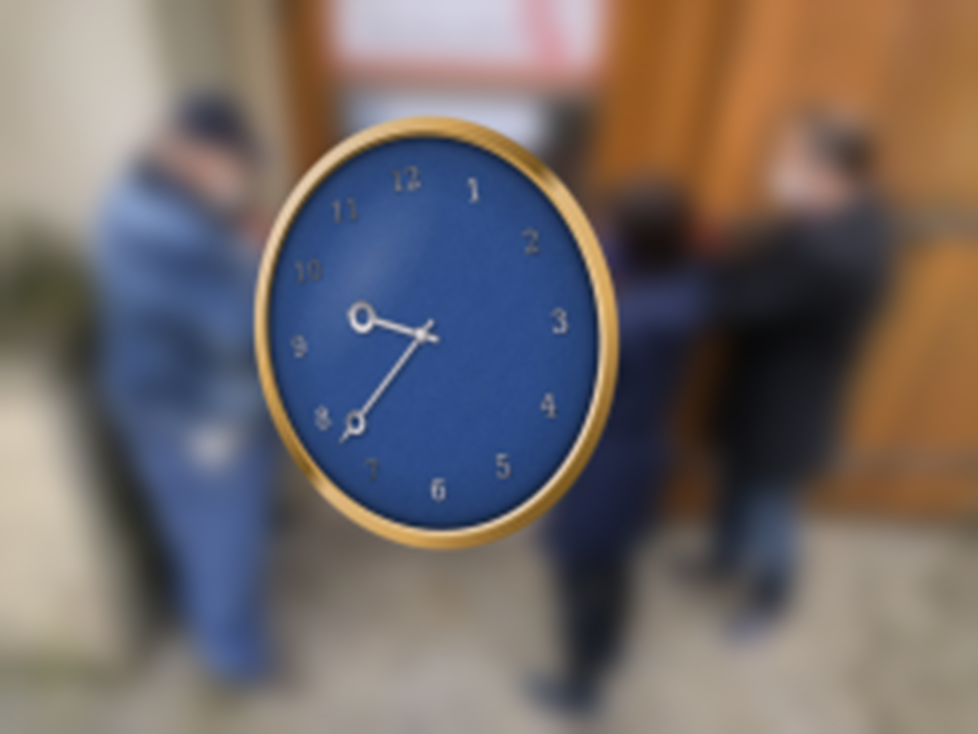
{"hour": 9, "minute": 38}
